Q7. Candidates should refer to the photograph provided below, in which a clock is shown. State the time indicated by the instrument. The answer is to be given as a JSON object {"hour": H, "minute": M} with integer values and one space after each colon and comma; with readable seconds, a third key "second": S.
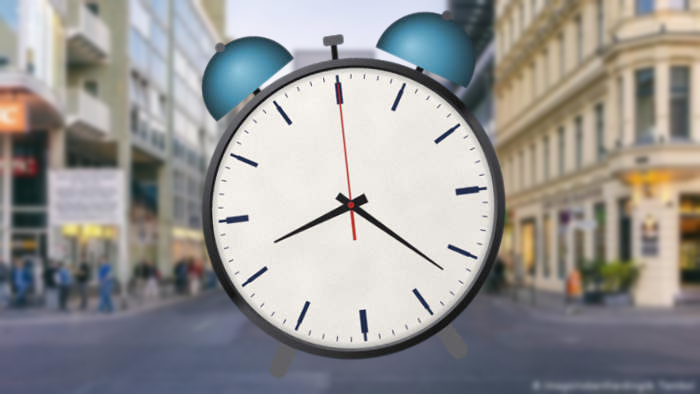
{"hour": 8, "minute": 22, "second": 0}
